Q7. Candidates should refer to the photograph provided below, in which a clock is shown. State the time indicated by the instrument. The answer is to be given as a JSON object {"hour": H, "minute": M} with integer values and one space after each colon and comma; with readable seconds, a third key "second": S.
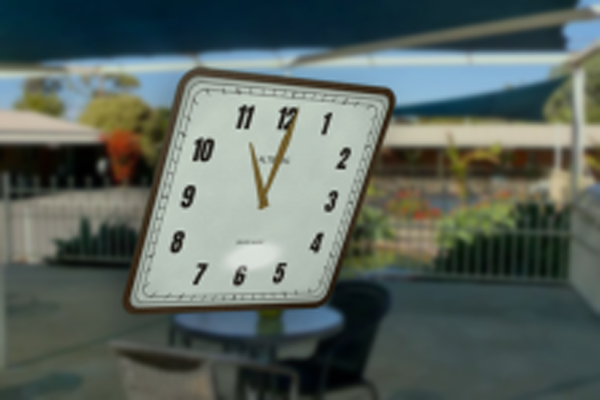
{"hour": 11, "minute": 1}
